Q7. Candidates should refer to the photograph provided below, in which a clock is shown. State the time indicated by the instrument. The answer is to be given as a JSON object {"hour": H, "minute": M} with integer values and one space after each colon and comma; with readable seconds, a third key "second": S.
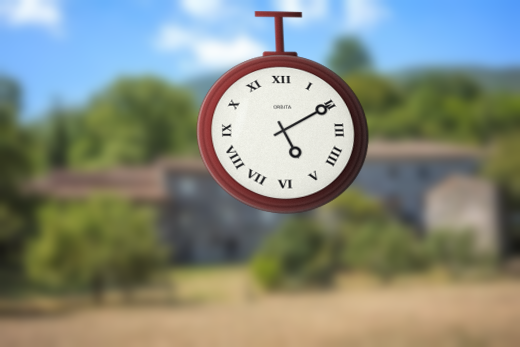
{"hour": 5, "minute": 10}
